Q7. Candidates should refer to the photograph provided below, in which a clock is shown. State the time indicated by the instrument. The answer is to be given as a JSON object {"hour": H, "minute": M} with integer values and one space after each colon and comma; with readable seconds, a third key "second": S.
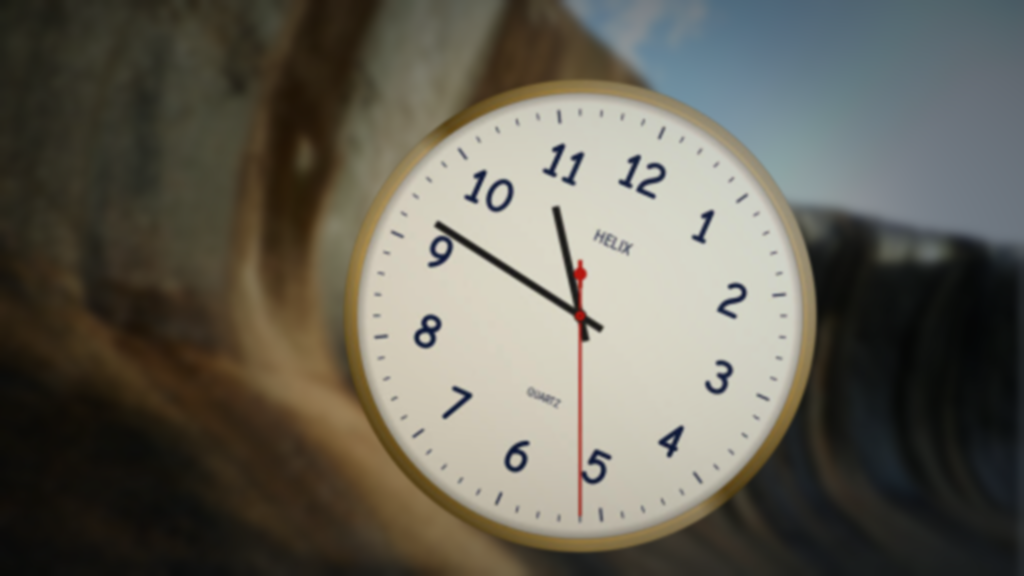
{"hour": 10, "minute": 46, "second": 26}
